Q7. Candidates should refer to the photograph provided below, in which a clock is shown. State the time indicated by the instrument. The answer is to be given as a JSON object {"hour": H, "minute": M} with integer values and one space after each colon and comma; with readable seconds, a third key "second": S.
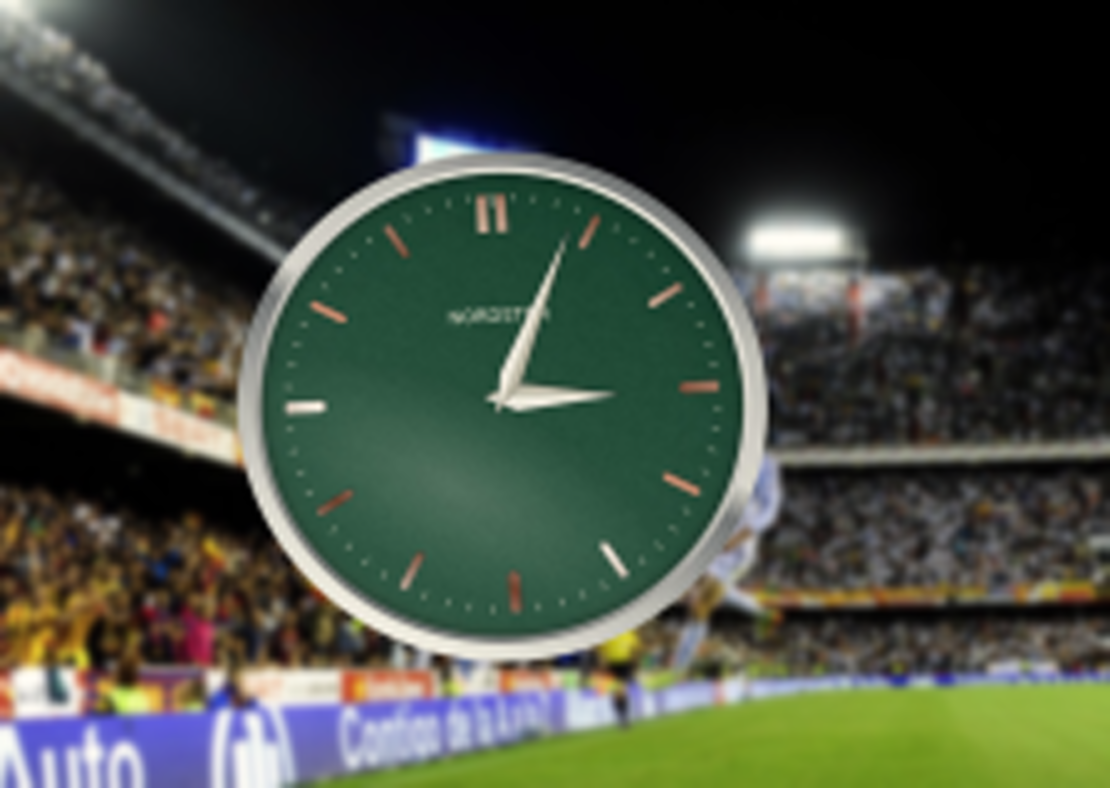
{"hour": 3, "minute": 4}
